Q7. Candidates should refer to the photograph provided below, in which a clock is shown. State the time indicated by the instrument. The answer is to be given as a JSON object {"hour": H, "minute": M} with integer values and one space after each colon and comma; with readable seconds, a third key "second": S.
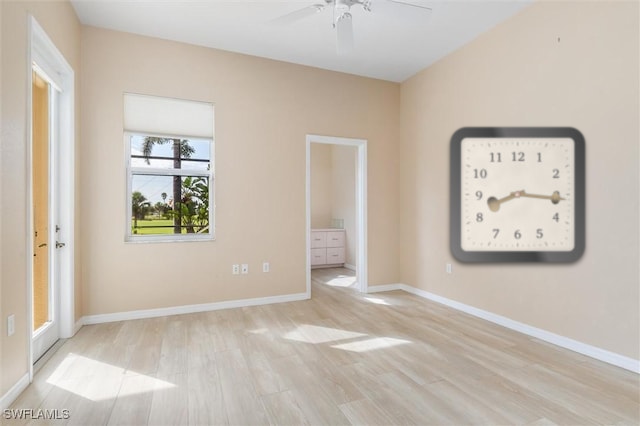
{"hour": 8, "minute": 16}
